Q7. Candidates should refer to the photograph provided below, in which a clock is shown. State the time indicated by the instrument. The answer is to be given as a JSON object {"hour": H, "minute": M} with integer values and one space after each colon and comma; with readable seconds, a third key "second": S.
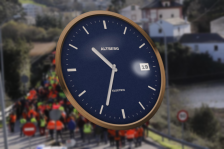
{"hour": 10, "minute": 34}
